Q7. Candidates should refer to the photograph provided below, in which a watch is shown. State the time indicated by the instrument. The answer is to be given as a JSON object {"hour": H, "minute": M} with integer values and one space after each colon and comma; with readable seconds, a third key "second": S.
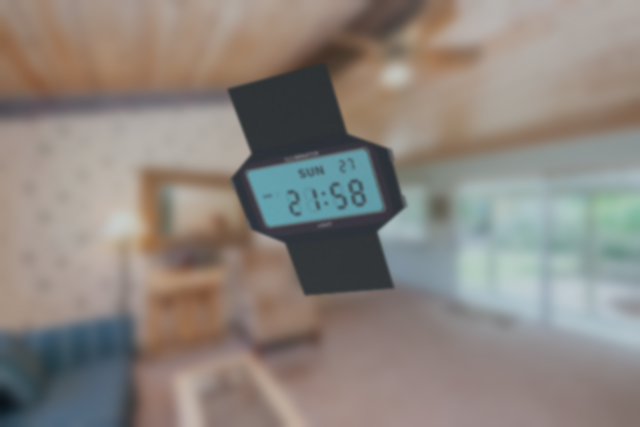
{"hour": 21, "minute": 58}
